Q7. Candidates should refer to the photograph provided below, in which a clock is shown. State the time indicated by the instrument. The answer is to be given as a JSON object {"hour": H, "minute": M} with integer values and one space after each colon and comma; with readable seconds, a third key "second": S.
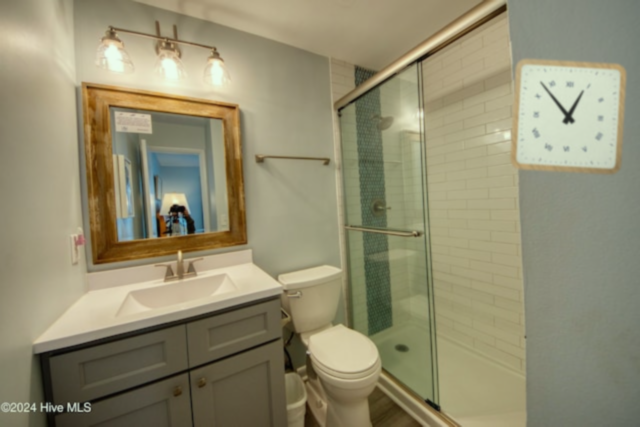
{"hour": 12, "minute": 53}
